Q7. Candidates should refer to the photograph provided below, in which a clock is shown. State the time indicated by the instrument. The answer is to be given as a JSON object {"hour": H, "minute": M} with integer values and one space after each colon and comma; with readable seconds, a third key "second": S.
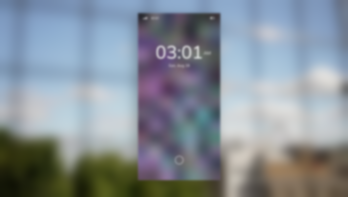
{"hour": 3, "minute": 1}
